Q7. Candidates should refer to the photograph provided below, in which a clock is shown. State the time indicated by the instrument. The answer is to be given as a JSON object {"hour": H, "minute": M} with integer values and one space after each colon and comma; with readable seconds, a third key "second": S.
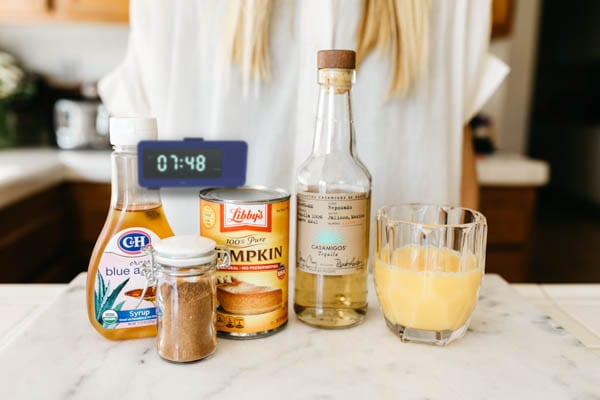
{"hour": 7, "minute": 48}
